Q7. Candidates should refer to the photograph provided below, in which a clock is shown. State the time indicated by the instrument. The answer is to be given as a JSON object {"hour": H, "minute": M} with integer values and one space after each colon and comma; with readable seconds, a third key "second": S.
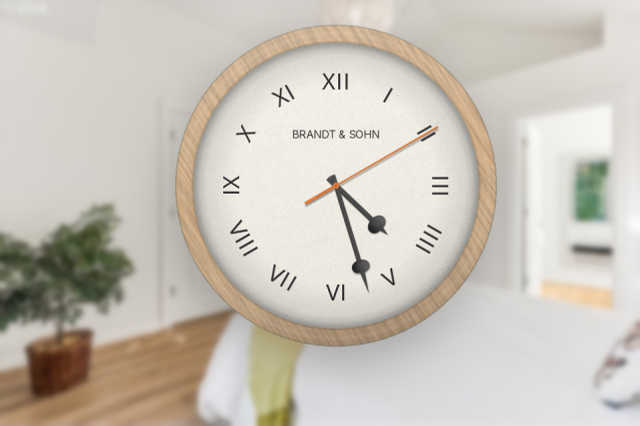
{"hour": 4, "minute": 27, "second": 10}
